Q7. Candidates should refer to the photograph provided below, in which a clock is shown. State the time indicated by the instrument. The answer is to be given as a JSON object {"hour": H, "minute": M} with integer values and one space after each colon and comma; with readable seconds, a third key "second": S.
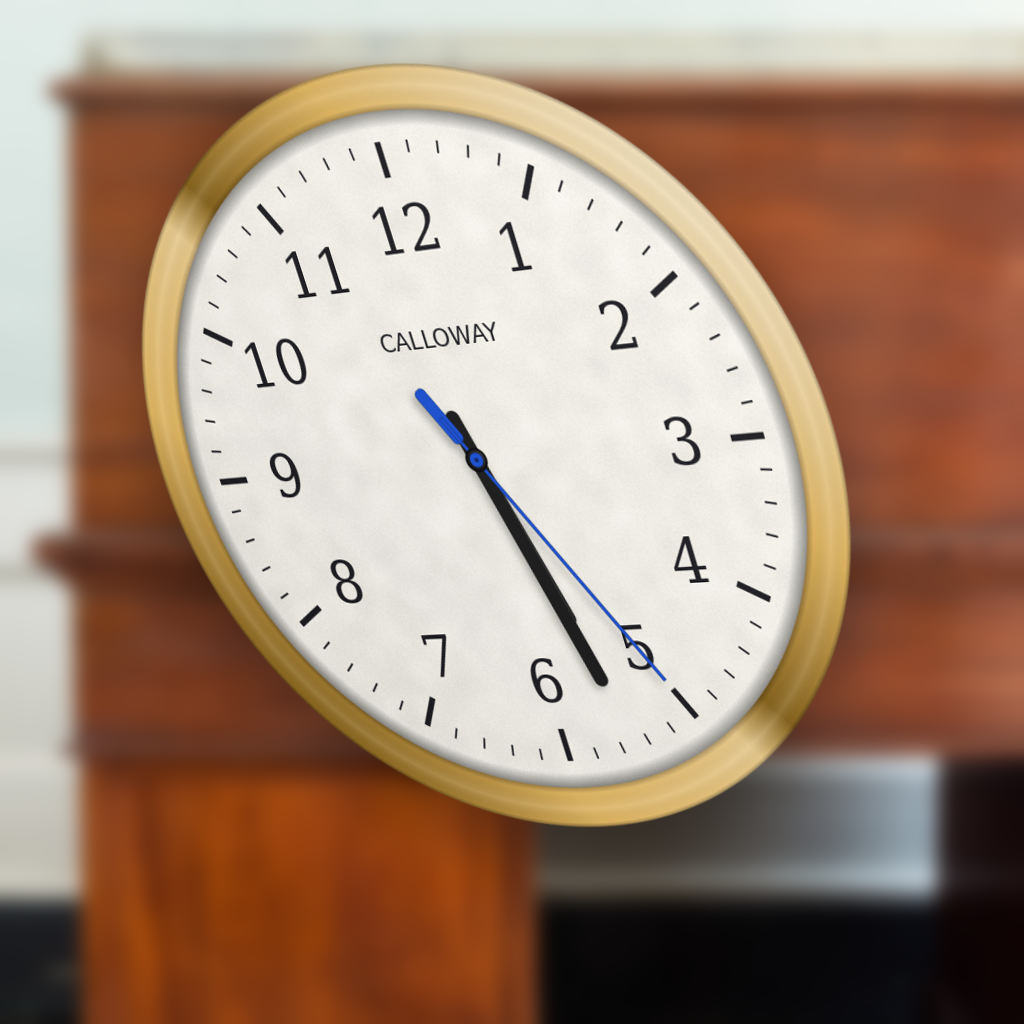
{"hour": 5, "minute": 27, "second": 25}
